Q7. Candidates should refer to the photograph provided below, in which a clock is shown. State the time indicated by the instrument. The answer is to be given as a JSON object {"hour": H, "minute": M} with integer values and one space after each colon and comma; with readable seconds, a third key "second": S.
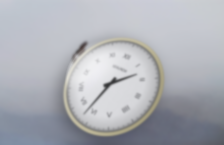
{"hour": 1, "minute": 32}
